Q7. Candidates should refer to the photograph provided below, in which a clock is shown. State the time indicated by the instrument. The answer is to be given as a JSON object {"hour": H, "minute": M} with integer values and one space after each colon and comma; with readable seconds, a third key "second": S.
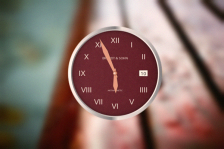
{"hour": 5, "minute": 56}
